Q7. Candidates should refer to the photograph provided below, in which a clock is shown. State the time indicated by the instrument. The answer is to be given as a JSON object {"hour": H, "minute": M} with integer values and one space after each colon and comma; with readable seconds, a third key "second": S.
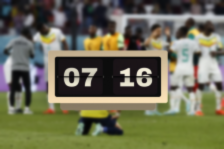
{"hour": 7, "minute": 16}
